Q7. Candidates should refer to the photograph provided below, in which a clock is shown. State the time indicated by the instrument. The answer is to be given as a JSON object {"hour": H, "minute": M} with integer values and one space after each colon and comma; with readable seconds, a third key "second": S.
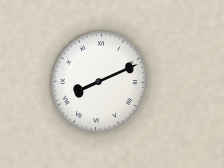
{"hour": 8, "minute": 11}
